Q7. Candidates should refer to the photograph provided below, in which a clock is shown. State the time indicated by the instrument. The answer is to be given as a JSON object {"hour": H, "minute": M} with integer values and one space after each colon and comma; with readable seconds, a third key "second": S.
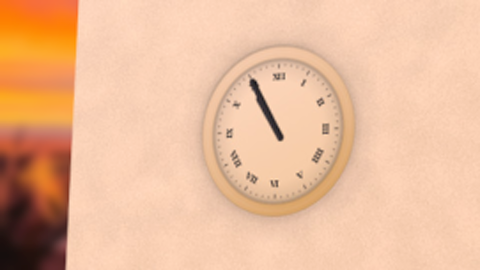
{"hour": 10, "minute": 55}
